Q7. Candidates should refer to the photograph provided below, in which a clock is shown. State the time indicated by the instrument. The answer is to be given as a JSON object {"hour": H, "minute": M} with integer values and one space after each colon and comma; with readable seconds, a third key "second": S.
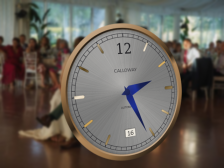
{"hour": 2, "minute": 26}
